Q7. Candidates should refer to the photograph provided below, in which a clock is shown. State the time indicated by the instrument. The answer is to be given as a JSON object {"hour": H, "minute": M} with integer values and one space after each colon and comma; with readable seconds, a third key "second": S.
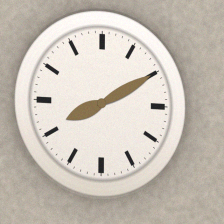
{"hour": 8, "minute": 10}
